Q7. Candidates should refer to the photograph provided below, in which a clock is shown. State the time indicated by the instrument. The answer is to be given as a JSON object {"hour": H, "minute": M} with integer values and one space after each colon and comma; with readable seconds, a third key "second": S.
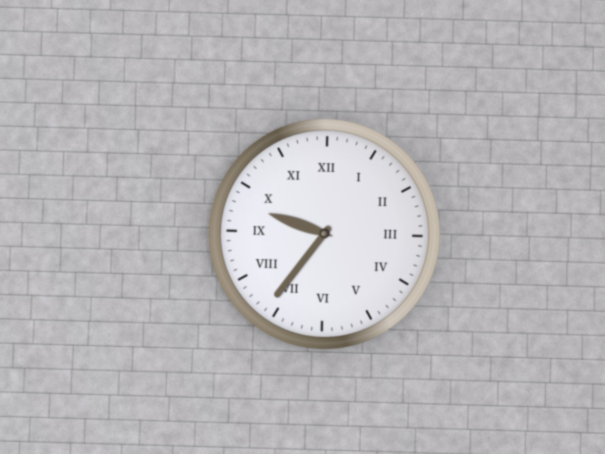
{"hour": 9, "minute": 36}
